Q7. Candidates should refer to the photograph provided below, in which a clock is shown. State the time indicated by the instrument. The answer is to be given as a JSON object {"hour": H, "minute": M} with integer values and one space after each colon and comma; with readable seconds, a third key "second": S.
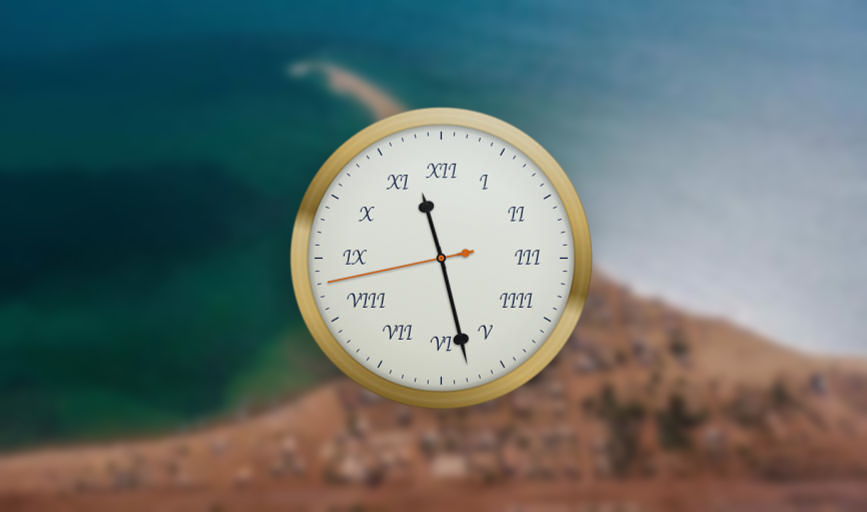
{"hour": 11, "minute": 27, "second": 43}
